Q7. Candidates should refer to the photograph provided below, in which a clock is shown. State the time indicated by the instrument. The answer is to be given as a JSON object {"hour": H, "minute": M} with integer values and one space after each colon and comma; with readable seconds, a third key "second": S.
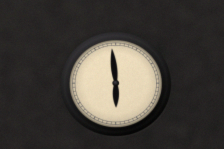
{"hour": 5, "minute": 59}
